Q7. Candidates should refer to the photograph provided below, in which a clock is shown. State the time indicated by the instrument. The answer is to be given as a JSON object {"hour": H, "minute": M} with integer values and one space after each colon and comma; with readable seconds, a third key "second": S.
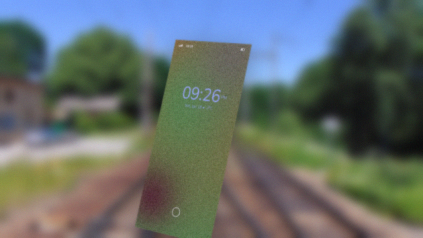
{"hour": 9, "minute": 26}
